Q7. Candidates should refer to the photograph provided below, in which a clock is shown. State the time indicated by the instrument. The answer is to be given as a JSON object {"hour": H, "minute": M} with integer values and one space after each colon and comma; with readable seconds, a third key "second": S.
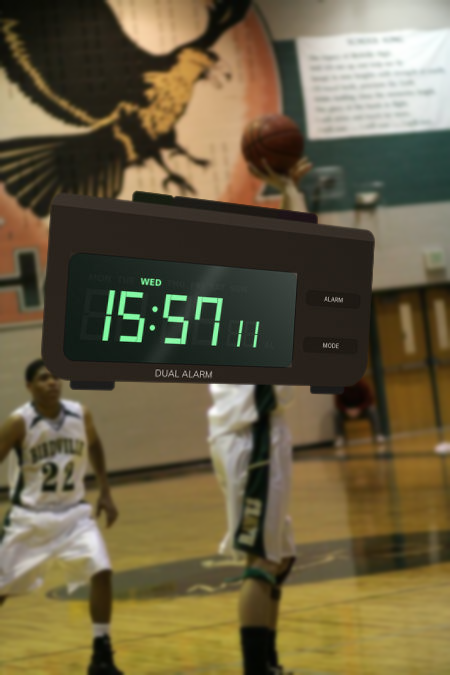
{"hour": 15, "minute": 57, "second": 11}
